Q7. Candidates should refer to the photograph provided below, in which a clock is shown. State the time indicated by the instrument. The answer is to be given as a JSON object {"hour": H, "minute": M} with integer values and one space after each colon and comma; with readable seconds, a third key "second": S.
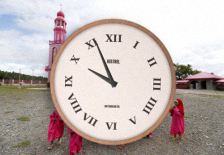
{"hour": 9, "minute": 56}
